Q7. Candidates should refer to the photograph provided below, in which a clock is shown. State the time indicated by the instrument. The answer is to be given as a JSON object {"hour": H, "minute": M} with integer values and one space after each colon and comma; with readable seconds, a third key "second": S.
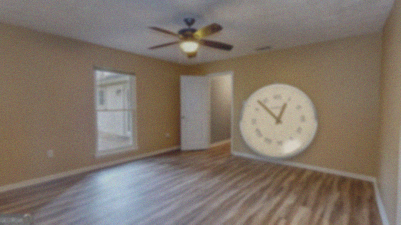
{"hour": 12, "minute": 53}
